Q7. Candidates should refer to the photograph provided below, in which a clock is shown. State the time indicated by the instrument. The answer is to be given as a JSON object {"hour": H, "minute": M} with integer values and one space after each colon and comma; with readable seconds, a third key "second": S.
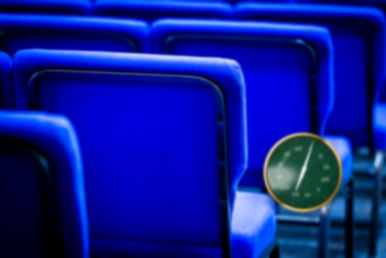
{"hour": 7, "minute": 5}
